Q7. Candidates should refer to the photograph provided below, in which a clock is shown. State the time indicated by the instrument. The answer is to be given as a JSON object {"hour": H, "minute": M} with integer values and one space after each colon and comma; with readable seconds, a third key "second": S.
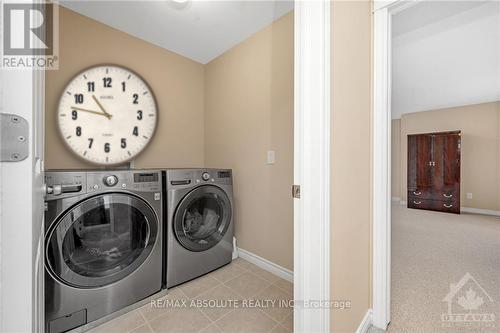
{"hour": 10, "minute": 47}
